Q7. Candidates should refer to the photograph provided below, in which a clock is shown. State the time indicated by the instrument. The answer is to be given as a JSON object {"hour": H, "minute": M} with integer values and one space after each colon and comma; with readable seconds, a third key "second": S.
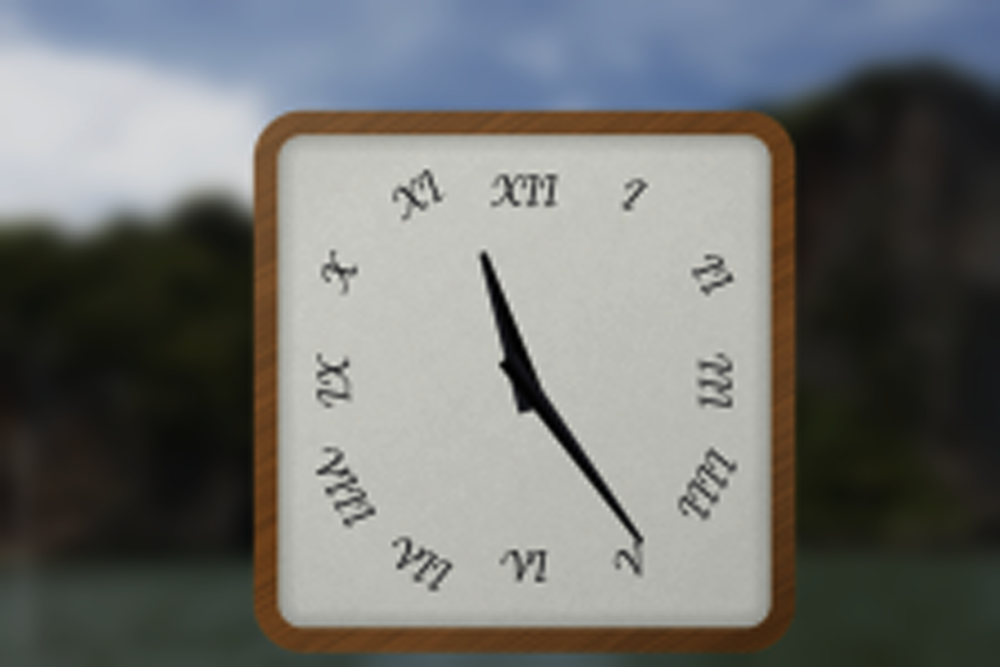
{"hour": 11, "minute": 24}
